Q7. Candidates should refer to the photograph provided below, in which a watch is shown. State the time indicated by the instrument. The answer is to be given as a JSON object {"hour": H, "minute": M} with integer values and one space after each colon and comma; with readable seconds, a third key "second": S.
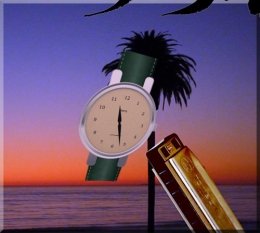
{"hour": 11, "minute": 27}
